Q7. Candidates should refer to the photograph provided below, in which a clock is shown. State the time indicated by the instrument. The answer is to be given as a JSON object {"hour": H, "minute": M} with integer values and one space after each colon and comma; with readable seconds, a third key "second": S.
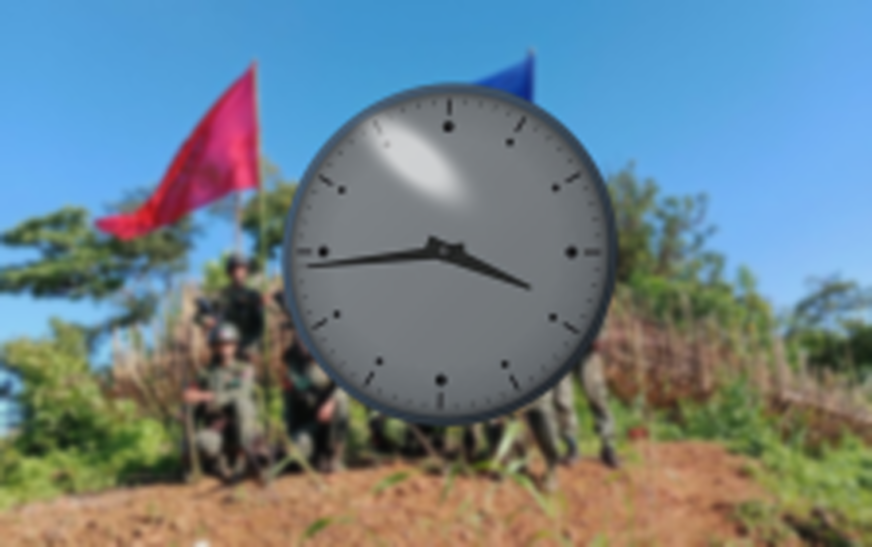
{"hour": 3, "minute": 44}
